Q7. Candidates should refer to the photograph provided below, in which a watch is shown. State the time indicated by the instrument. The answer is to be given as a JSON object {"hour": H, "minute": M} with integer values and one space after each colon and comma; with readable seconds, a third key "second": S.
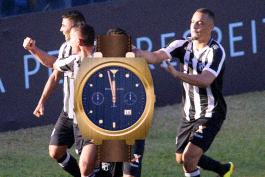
{"hour": 11, "minute": 58}
